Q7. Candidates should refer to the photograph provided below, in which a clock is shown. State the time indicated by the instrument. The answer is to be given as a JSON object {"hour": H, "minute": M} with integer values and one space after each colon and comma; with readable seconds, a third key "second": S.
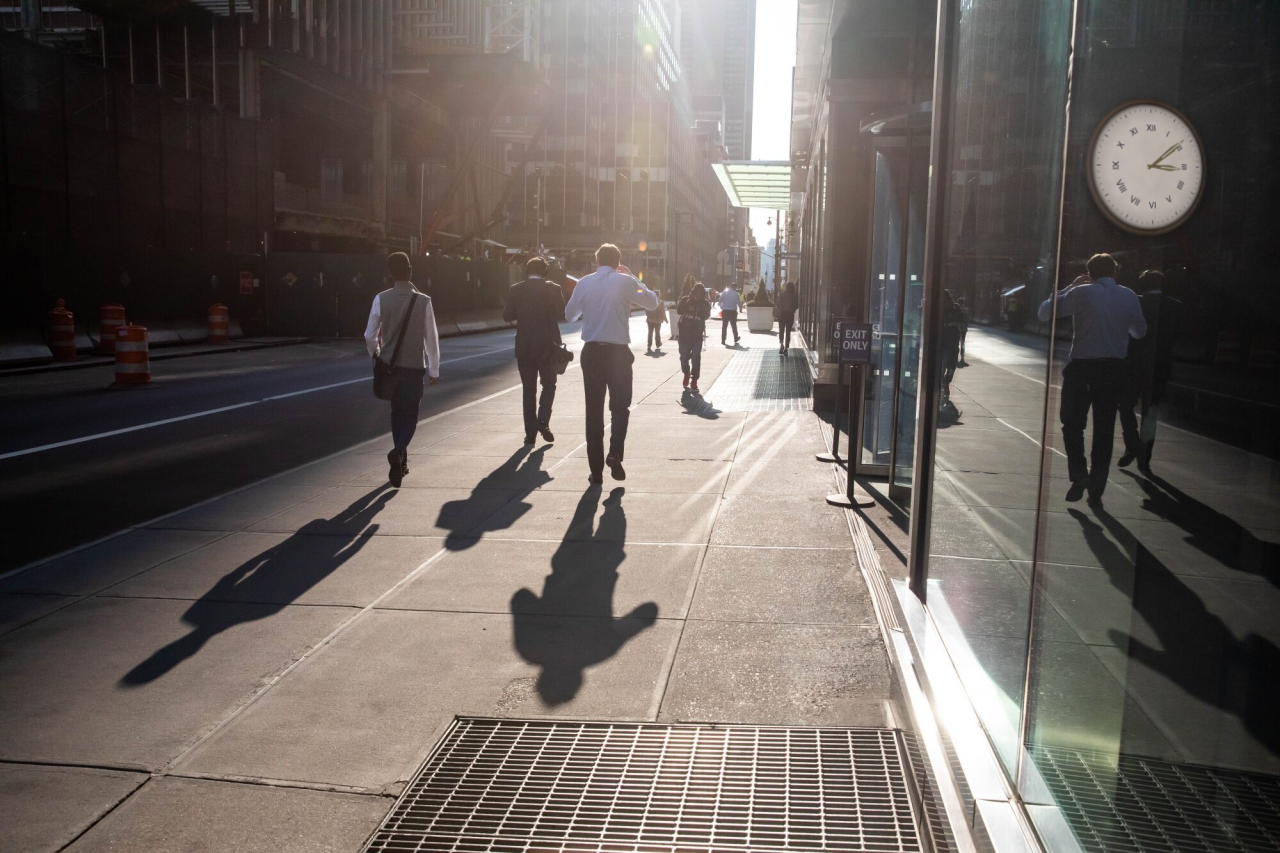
{"hour": 3, "minute": 9}
